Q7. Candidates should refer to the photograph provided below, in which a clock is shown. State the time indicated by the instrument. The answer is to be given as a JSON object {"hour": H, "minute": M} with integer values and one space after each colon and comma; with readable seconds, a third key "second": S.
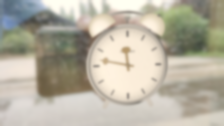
{"hour": 11, "minute": 47}
